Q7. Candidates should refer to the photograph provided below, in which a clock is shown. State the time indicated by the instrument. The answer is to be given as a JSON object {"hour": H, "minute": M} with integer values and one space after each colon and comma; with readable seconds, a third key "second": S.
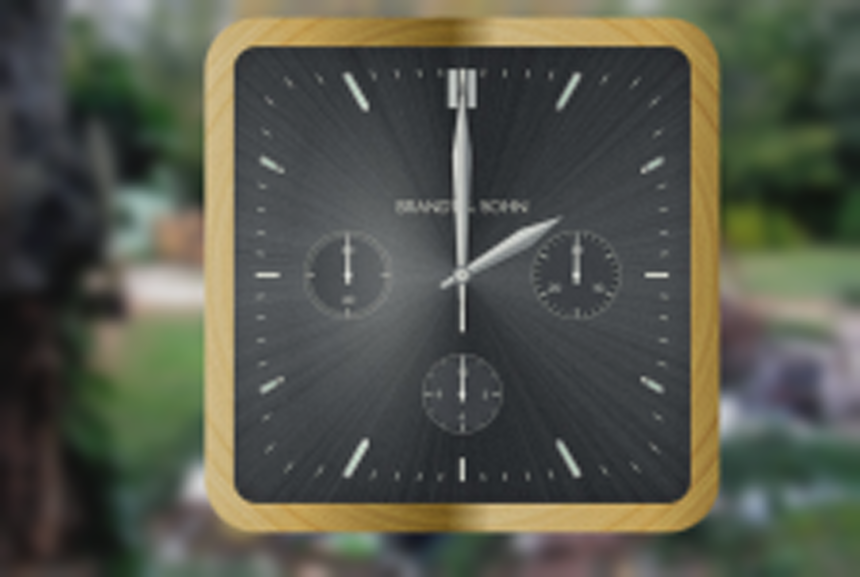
{"hour": 2, "minute": 0}
